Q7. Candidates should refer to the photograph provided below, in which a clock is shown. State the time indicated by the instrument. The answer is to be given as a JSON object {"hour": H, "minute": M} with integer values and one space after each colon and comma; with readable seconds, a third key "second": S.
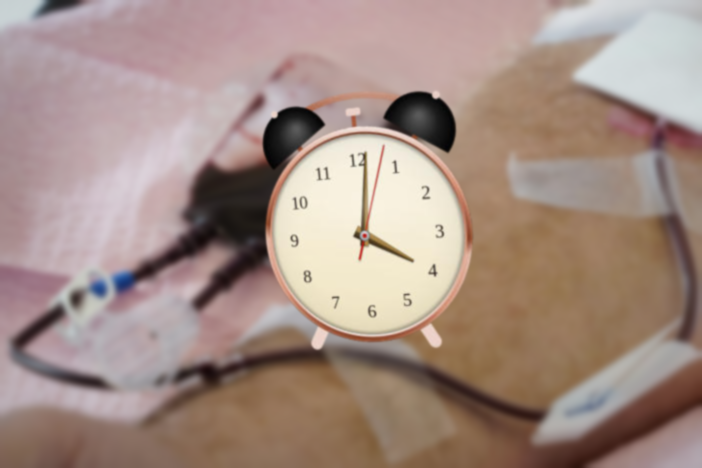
{"hour": 4, "minute": 1, "second": 3}
